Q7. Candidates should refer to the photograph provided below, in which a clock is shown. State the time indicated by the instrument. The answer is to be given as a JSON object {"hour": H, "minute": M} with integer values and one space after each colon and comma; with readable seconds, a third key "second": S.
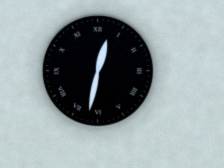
{"hour": 12, "minute": 32}
